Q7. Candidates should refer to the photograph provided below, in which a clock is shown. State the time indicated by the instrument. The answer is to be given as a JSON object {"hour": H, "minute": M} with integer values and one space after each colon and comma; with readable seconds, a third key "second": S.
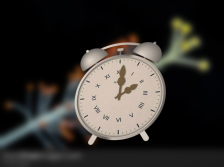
{"hour": 2, "minute": 1}
